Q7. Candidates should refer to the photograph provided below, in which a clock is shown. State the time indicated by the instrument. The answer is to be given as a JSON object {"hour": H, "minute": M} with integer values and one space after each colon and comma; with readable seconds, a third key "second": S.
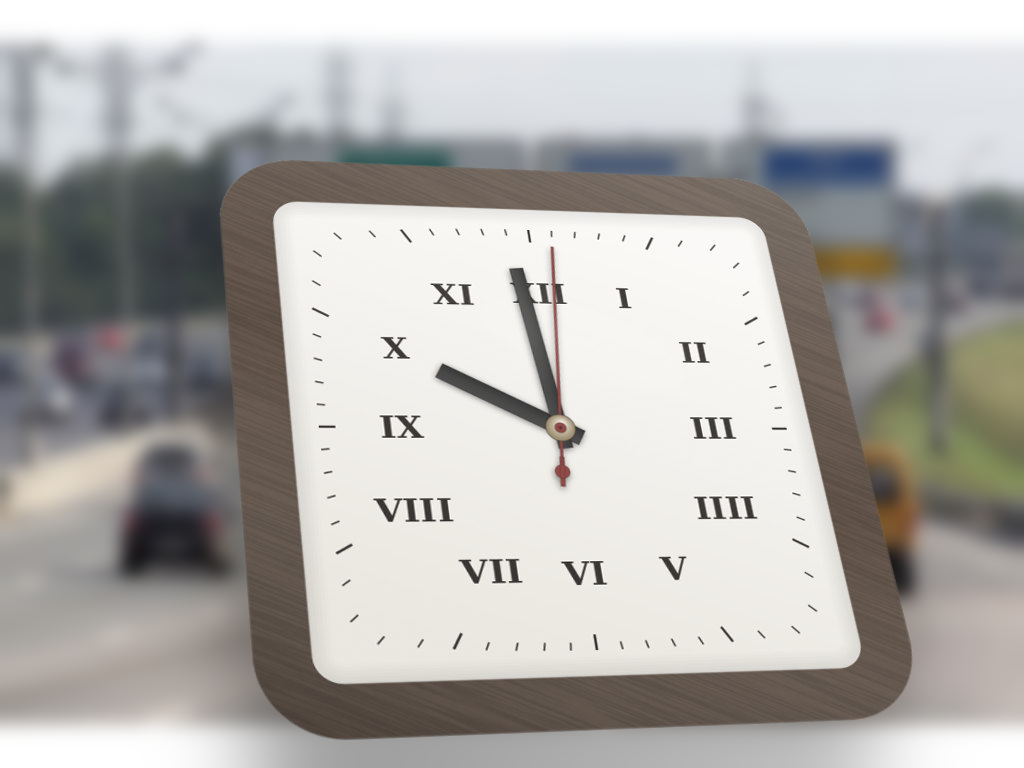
{"hour": 9, "minute": 59, "second": 1}
